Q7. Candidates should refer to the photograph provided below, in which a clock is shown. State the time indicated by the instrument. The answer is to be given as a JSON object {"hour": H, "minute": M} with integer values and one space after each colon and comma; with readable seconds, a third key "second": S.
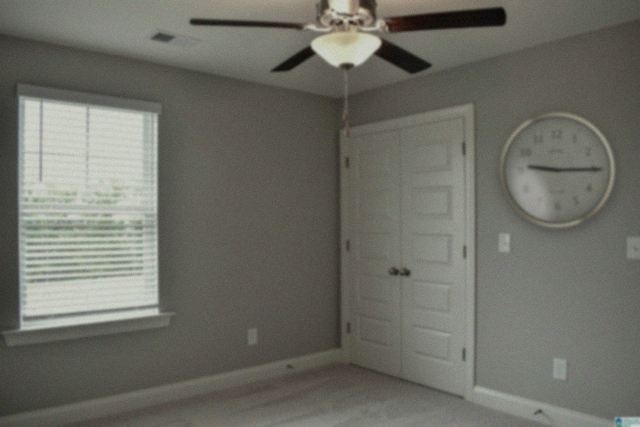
{"hour": 9, "minute": 15}
